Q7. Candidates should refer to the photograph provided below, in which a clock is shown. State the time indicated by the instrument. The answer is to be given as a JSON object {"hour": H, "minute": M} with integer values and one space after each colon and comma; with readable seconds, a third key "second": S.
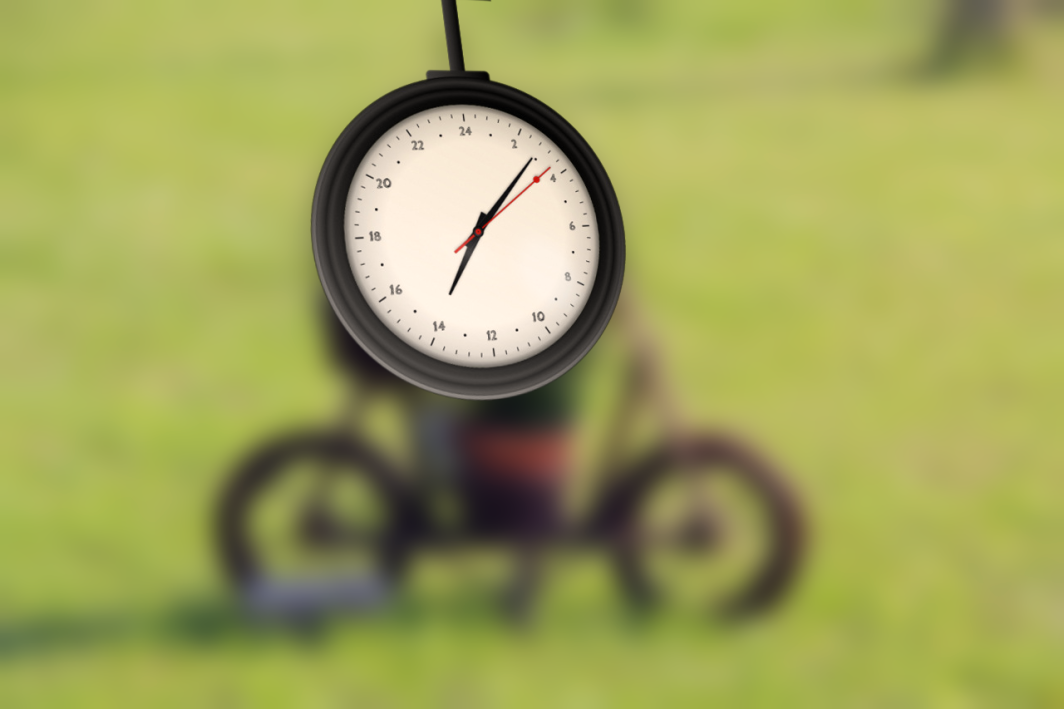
{"hour": 14, "minute": 7, "second": 9}
